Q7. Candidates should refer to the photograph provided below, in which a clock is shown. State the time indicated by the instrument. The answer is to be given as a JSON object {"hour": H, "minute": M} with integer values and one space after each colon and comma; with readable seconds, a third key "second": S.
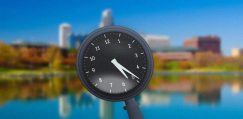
{"hour": 5, "minute": 24}
